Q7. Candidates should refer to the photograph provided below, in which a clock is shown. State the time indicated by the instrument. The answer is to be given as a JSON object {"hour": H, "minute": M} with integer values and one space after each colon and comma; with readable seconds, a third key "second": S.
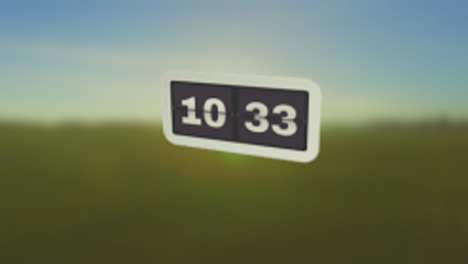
{"hour": 10, "minute": 33}
